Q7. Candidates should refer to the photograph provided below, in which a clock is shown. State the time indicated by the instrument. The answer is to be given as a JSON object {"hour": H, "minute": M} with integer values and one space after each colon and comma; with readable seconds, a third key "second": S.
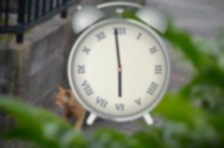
{"hour": 5, "minute": 59}
